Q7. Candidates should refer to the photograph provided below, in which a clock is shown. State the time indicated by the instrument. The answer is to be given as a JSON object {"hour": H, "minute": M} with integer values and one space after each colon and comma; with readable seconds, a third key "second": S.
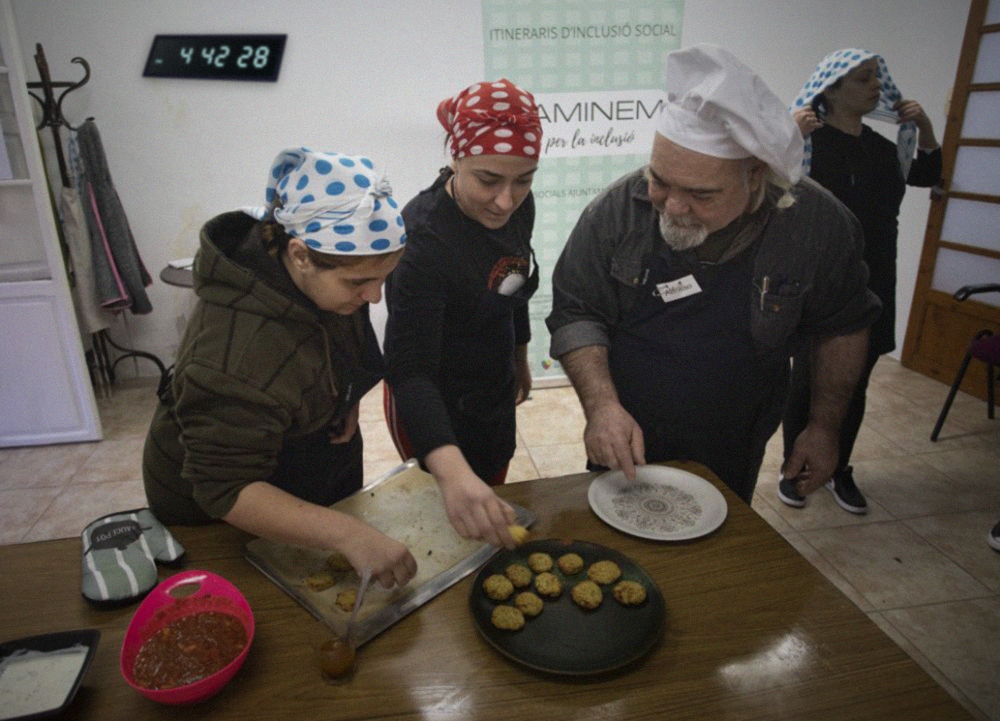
{"hour": 4, "minute": 42, "second": 28}
